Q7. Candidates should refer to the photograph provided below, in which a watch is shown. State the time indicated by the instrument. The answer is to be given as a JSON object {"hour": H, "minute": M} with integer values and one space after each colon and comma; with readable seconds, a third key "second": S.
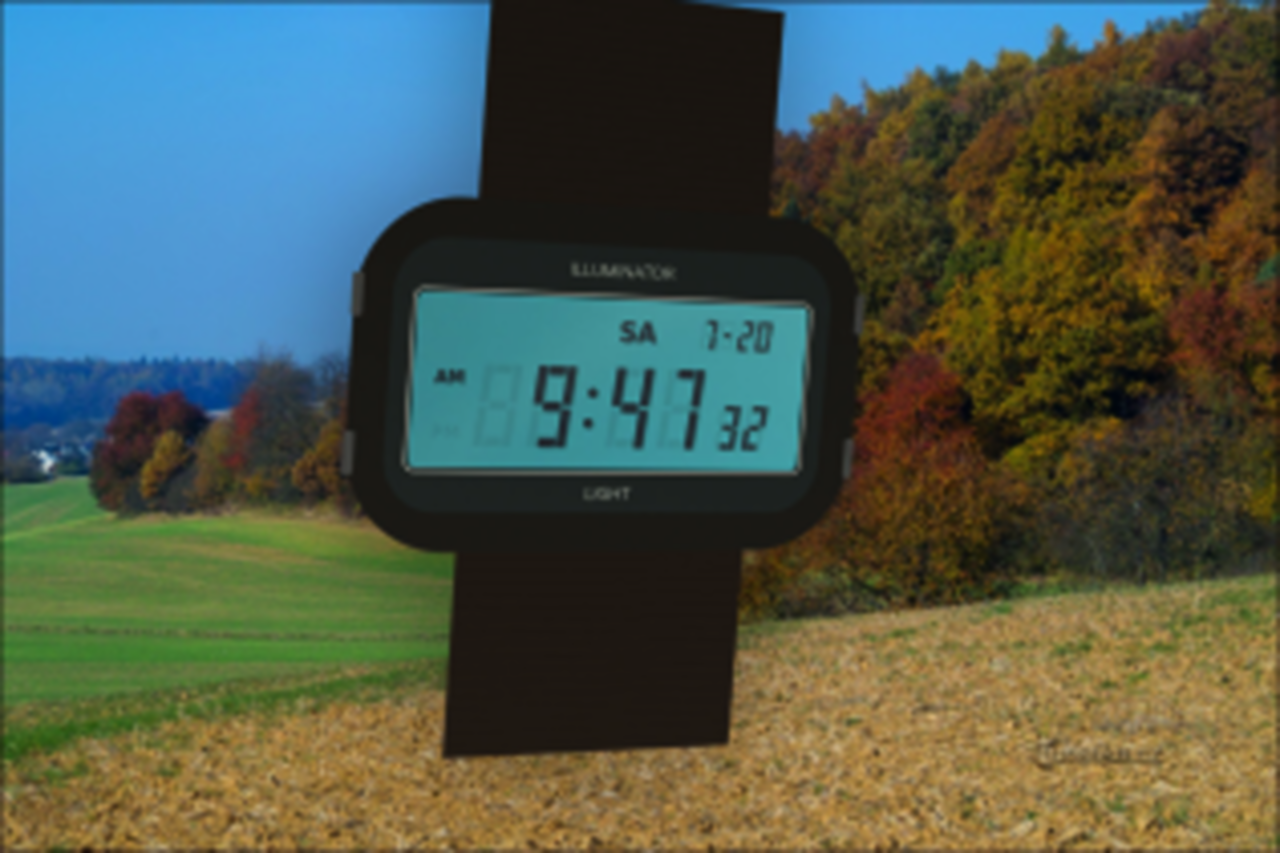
{"hour": 9, "minute": 47, "second": 32}
